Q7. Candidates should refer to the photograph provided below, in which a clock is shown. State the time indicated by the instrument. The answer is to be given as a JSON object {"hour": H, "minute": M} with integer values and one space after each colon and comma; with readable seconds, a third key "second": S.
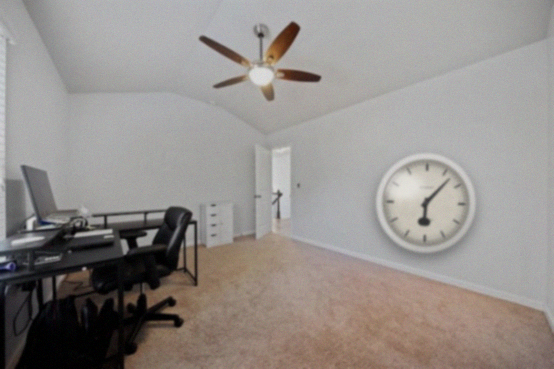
{"hour": 6, "minute": 7}
